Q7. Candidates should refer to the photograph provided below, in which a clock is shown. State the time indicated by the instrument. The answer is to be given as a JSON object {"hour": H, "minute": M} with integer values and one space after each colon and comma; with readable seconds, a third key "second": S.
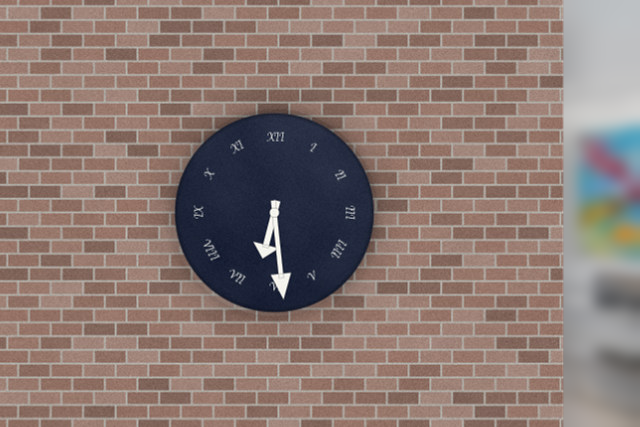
{"hour": 6, "minute": 29}
